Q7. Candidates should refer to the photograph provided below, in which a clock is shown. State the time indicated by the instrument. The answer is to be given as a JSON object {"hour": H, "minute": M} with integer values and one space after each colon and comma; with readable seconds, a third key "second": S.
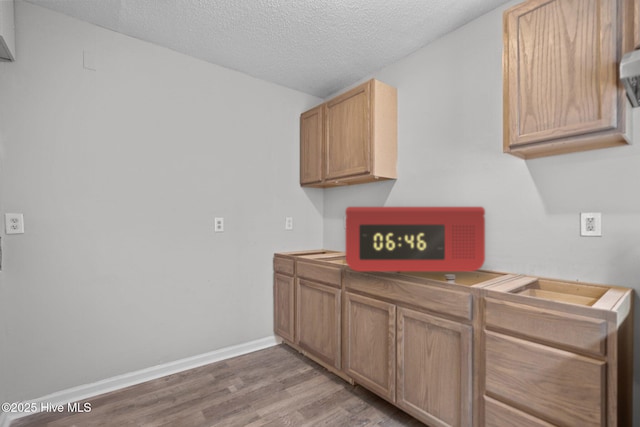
{"hour": 6, "minute": 46}
